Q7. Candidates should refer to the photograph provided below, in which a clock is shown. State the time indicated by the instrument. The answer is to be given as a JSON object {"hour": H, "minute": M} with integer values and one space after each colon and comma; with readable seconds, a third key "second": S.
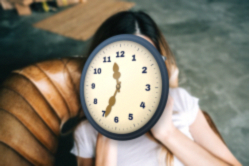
{"hour": 11, "minute": 34}
